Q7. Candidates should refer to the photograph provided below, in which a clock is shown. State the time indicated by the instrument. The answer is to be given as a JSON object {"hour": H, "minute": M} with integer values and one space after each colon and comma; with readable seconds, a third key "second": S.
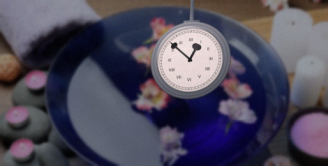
{"hour": 12, "minute": 52}
